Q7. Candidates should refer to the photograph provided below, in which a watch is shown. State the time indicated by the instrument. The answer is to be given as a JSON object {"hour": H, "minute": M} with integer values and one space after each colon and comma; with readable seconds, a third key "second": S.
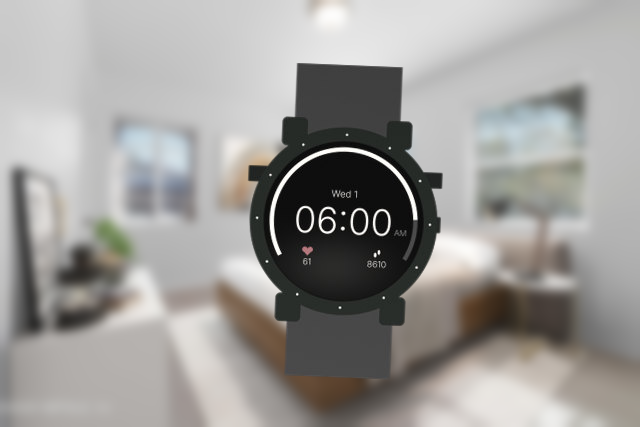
{"hour": 6, "minute": 0}
